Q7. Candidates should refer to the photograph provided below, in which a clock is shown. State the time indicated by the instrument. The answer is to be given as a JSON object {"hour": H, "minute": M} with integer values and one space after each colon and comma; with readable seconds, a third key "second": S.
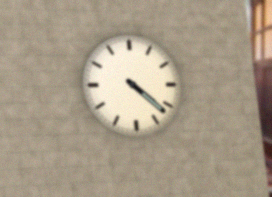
{"hour": 4, "minute": 22}
